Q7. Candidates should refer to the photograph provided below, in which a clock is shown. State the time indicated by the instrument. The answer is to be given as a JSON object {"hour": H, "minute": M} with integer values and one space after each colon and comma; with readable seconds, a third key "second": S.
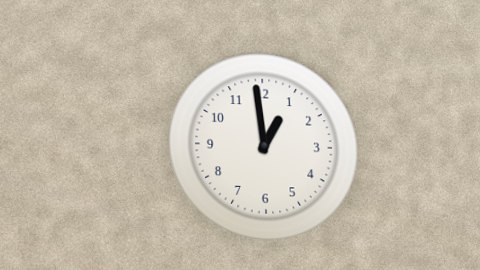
{"hour": 12, "minute": 59}
